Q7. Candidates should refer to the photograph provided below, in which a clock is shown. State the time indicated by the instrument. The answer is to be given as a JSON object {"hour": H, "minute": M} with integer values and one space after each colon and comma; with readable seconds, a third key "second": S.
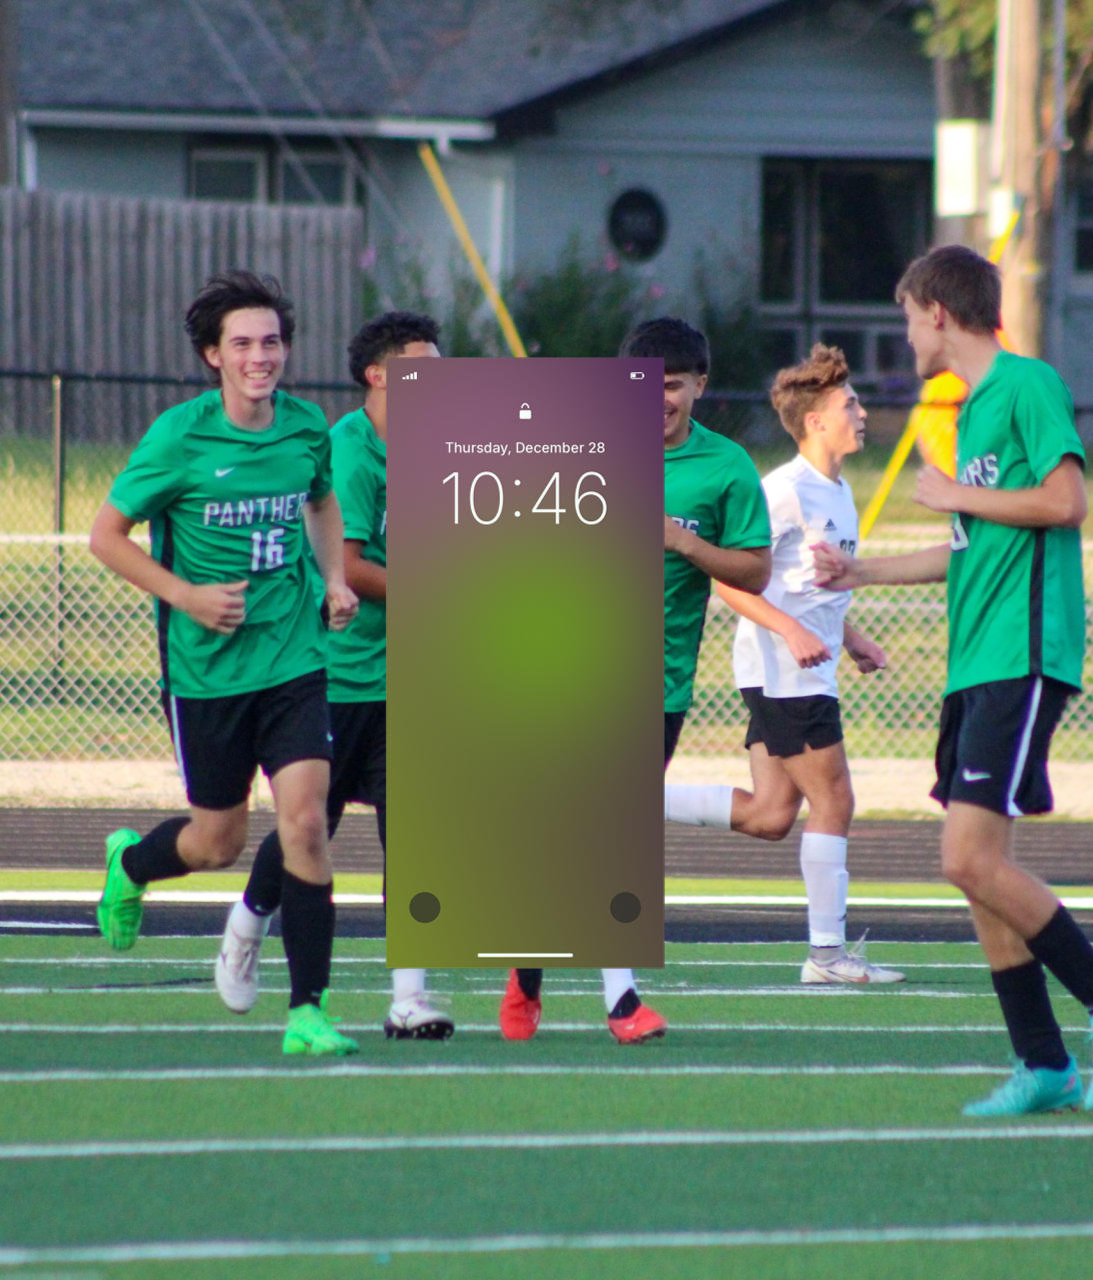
{"hour": 10, "minute": 46}
